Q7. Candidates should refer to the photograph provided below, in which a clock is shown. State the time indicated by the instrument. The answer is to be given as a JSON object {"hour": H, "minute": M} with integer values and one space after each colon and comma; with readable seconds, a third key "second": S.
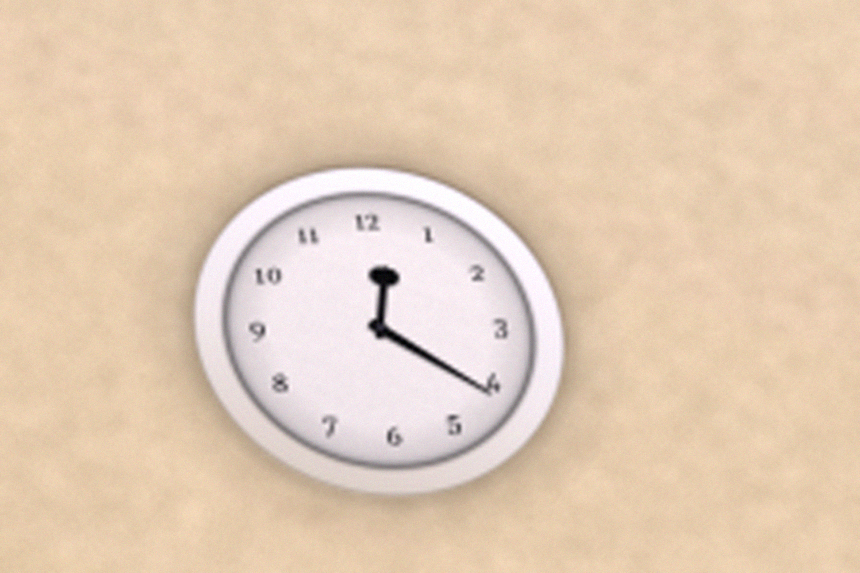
{"hour": 12, "minute": 21}
